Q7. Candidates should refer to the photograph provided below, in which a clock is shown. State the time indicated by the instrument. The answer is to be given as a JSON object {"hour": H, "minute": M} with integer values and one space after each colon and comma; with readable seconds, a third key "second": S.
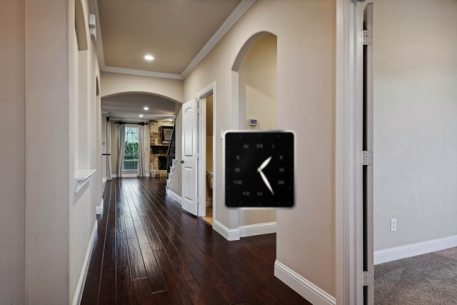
{"hour": 1, "minute": 25}
